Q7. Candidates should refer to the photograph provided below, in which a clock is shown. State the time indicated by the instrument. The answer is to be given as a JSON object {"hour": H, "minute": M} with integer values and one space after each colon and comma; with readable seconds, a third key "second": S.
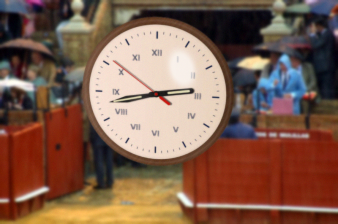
{"hour": 2, "minute": 42, "second": 51}
